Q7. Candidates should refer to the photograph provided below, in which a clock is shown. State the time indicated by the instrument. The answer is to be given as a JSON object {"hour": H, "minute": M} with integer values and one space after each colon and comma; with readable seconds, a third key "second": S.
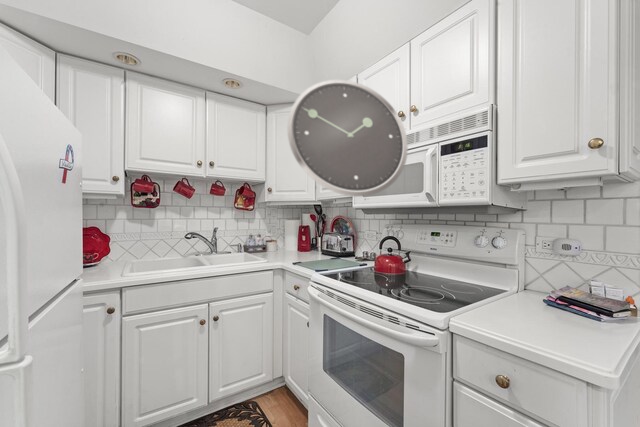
{"hour": 1, "minute": 50}
